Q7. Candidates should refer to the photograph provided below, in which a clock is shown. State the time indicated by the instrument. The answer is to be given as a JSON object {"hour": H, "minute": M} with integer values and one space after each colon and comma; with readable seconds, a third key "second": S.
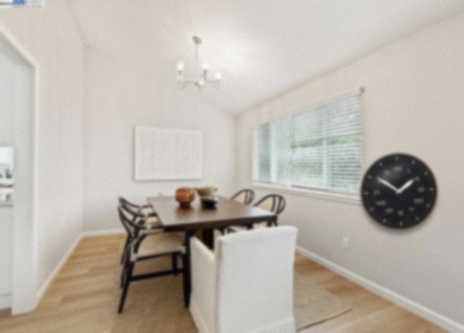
{"hour": 1, "minute": 51}
